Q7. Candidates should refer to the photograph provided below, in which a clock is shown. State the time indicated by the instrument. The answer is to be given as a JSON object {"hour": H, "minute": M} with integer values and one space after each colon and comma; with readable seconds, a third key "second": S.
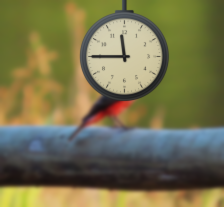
{"hour": 11, "minute": 45}
